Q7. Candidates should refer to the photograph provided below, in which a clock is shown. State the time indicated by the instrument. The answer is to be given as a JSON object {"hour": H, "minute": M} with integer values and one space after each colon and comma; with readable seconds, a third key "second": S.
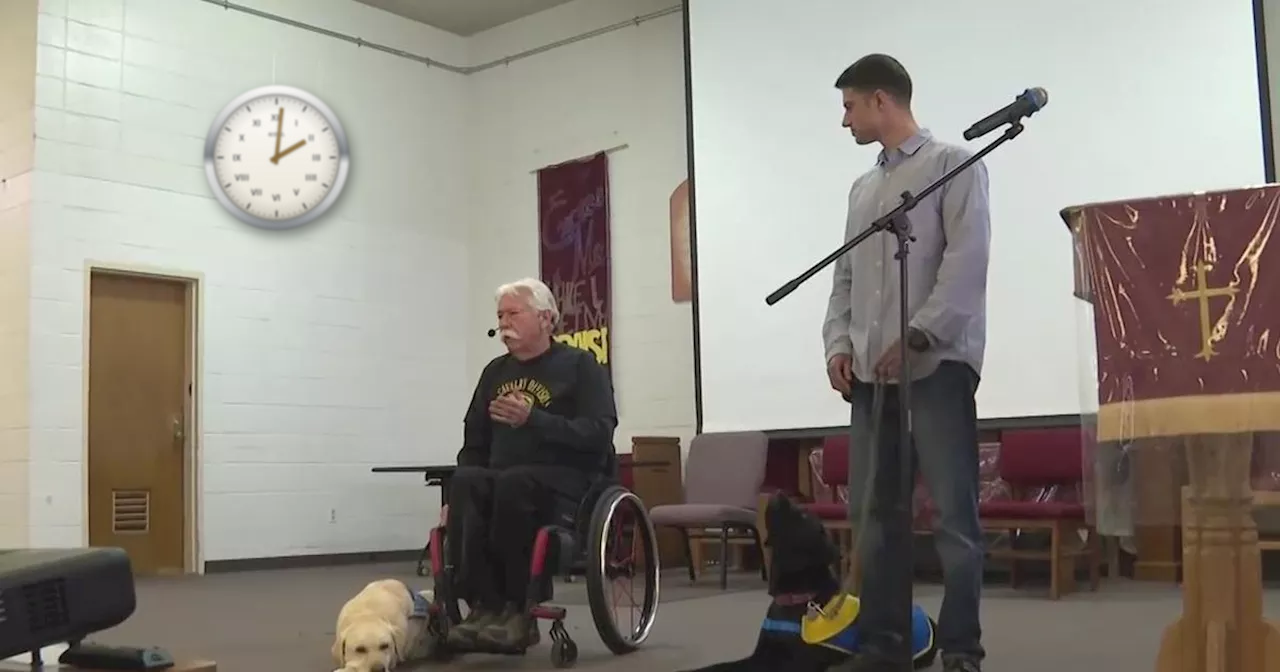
{"hour": 2, "minute": 1}
